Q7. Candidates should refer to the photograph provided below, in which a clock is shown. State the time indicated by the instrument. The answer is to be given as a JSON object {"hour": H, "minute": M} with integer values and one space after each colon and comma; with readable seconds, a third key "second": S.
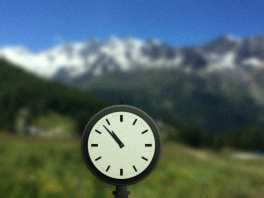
{"hour": 10, "minute": 53}
